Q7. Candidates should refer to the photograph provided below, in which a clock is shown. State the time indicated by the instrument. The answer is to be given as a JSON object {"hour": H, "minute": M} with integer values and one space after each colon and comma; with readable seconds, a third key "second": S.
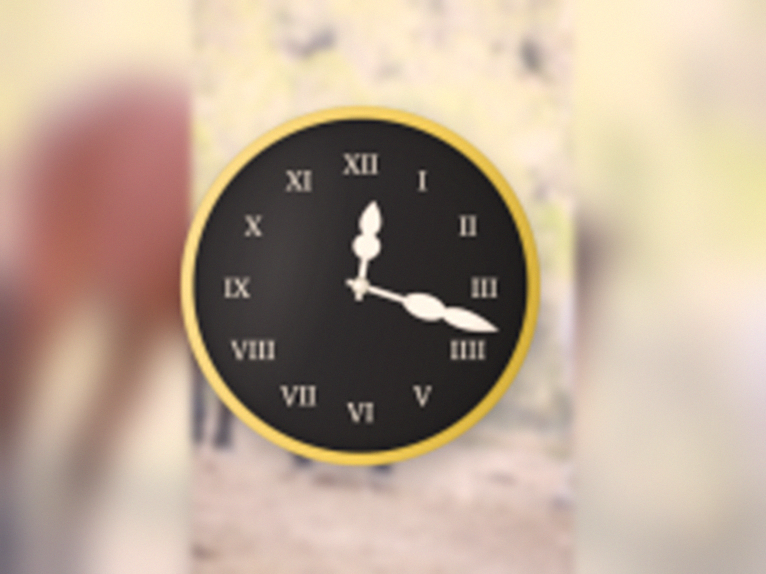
{"hour": 12, "minute": 18}
